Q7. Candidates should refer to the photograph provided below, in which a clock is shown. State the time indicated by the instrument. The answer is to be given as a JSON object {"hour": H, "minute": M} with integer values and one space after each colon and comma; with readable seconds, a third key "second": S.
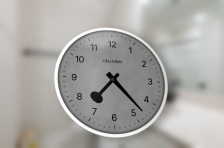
{"hour": 7, "minute": 23}
